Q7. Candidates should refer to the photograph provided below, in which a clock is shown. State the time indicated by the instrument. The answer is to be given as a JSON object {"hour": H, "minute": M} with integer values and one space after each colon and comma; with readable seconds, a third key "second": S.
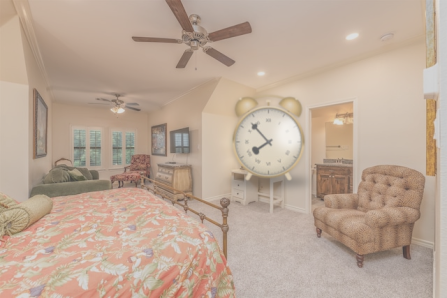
{"hour": 7, "minute": 53}
